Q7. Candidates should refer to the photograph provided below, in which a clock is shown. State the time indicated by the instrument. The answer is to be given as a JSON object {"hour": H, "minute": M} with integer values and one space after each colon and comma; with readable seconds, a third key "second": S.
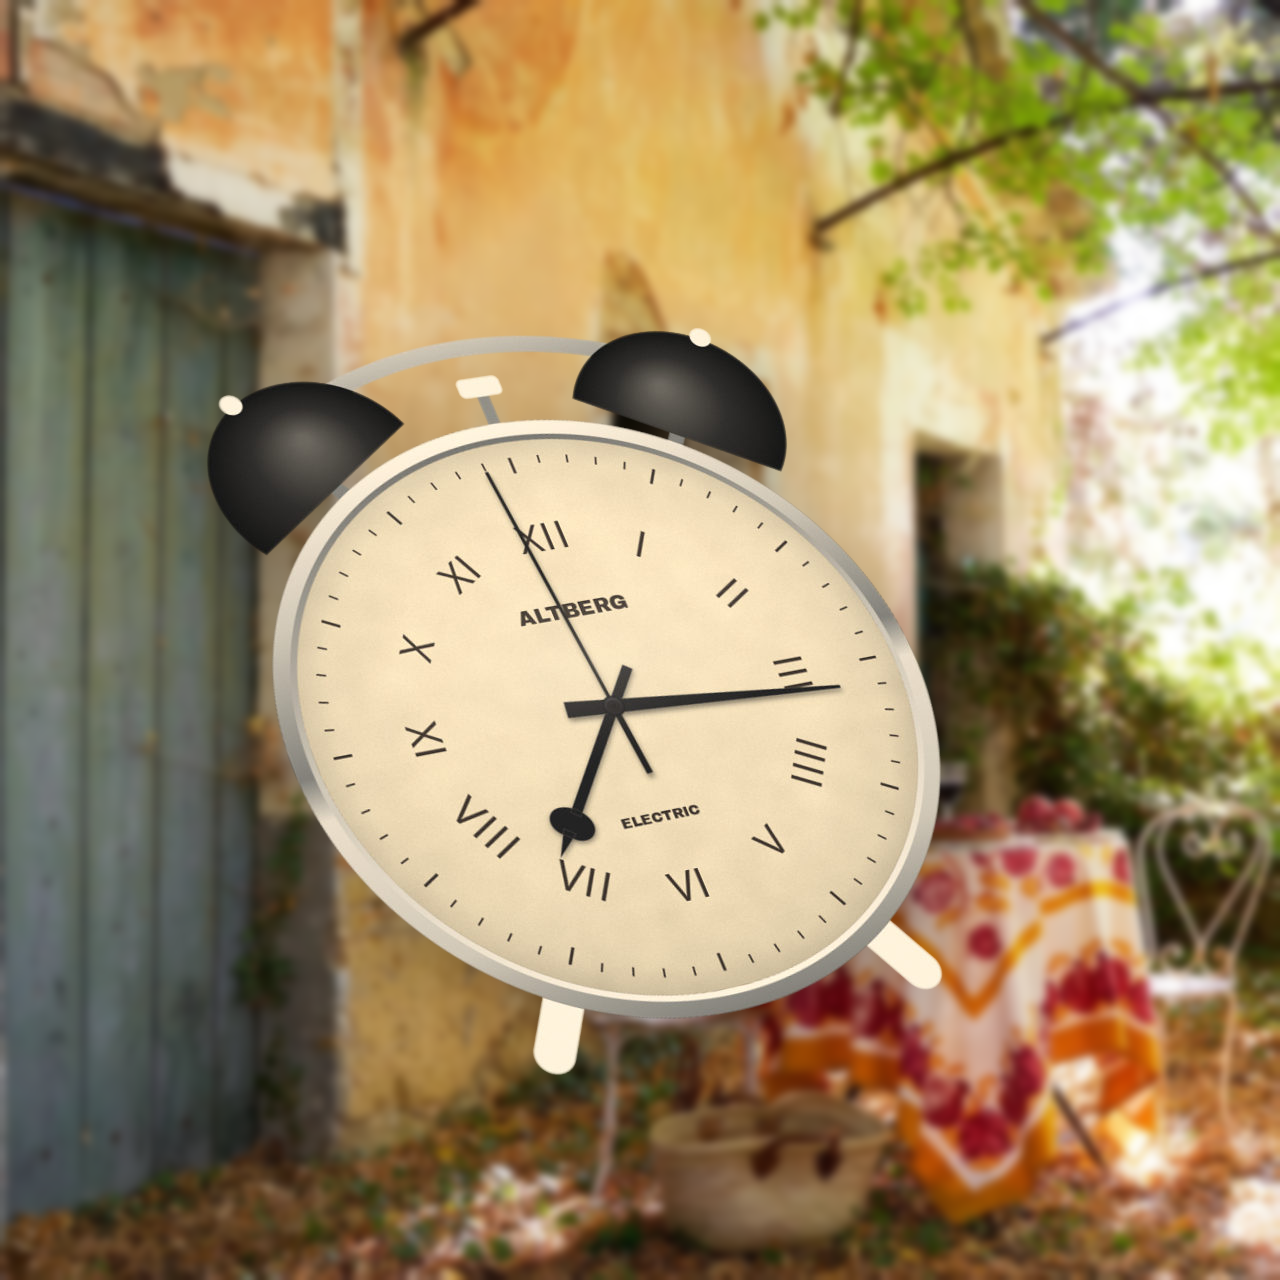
{"hour": 7, "minute": 15, "second": 59}
